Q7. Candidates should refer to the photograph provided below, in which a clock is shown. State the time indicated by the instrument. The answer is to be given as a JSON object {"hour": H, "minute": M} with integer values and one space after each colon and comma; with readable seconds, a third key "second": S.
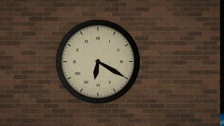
{"hour": 6, "minute": 20}
